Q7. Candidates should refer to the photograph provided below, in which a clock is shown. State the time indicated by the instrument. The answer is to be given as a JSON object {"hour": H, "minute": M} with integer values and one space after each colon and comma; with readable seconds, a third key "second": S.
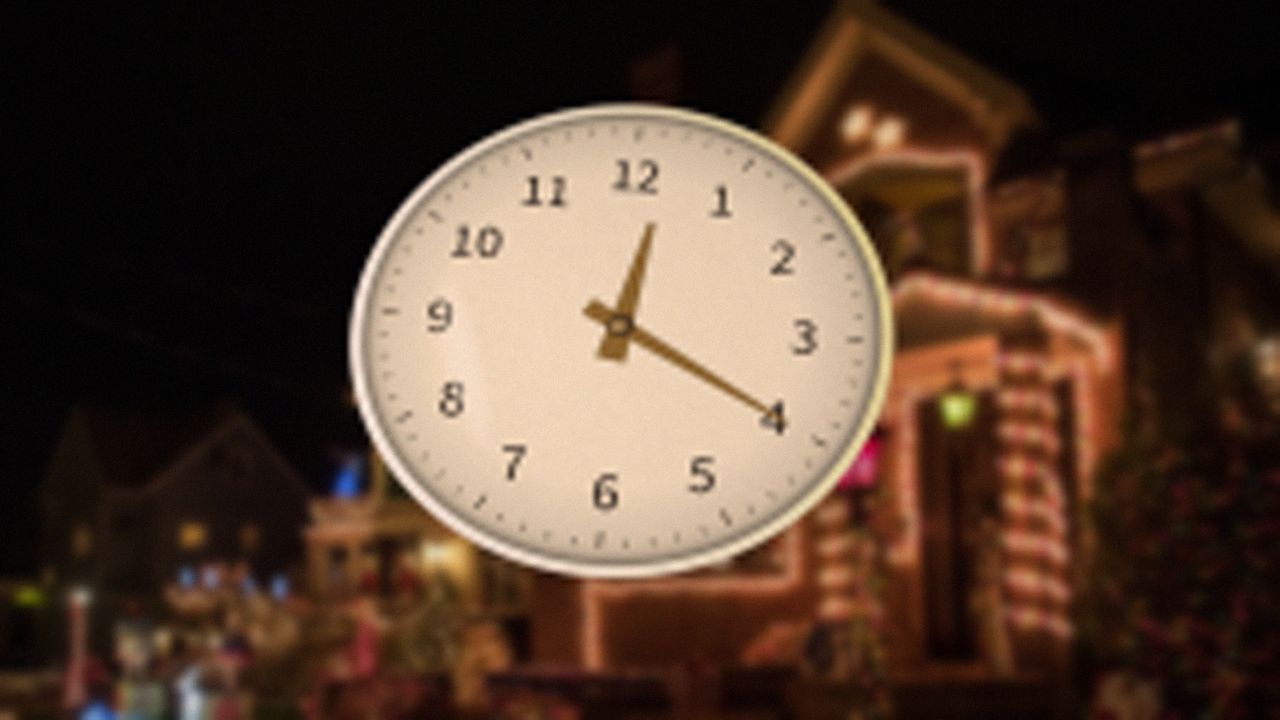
{"hour": 12, "minute": 20}
